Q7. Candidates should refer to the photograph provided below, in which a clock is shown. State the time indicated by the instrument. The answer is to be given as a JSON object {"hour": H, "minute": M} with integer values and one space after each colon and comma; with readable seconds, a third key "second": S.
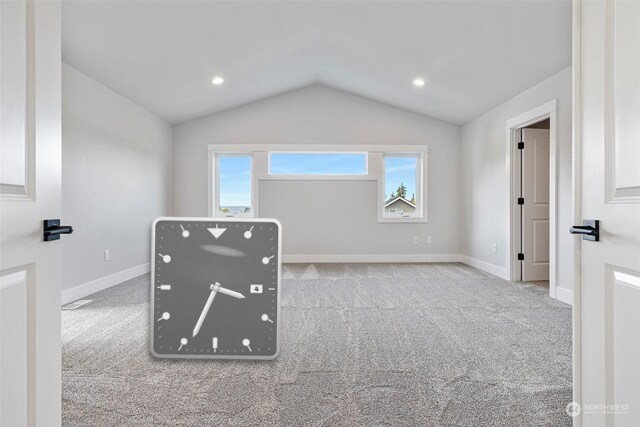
{"hour": 3, "minute": 34}
